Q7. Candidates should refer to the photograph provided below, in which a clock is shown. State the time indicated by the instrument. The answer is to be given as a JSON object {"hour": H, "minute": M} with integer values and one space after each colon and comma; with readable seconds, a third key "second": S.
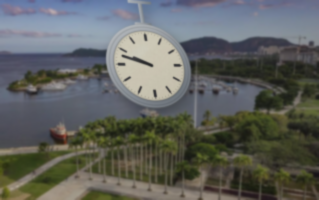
{"hour": 9, "minute": 48}
